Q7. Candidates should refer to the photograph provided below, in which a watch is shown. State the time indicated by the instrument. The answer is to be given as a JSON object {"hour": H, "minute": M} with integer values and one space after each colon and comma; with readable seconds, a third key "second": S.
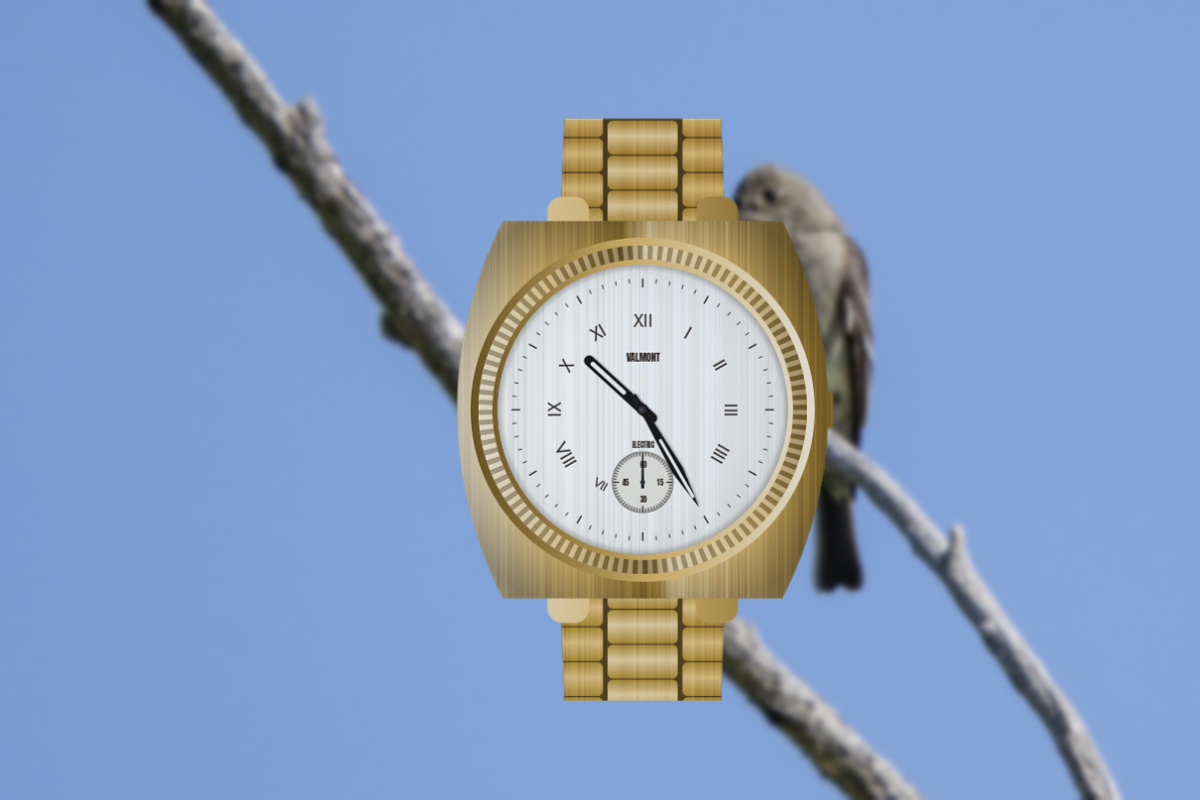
{"hour": 10, "minute": 25}
